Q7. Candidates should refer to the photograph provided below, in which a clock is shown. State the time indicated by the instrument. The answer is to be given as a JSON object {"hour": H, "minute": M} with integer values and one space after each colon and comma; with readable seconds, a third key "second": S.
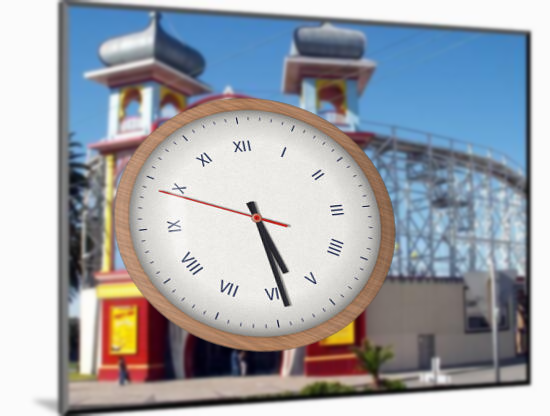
{"hour": 5, "minute": 28, "second": 49}
